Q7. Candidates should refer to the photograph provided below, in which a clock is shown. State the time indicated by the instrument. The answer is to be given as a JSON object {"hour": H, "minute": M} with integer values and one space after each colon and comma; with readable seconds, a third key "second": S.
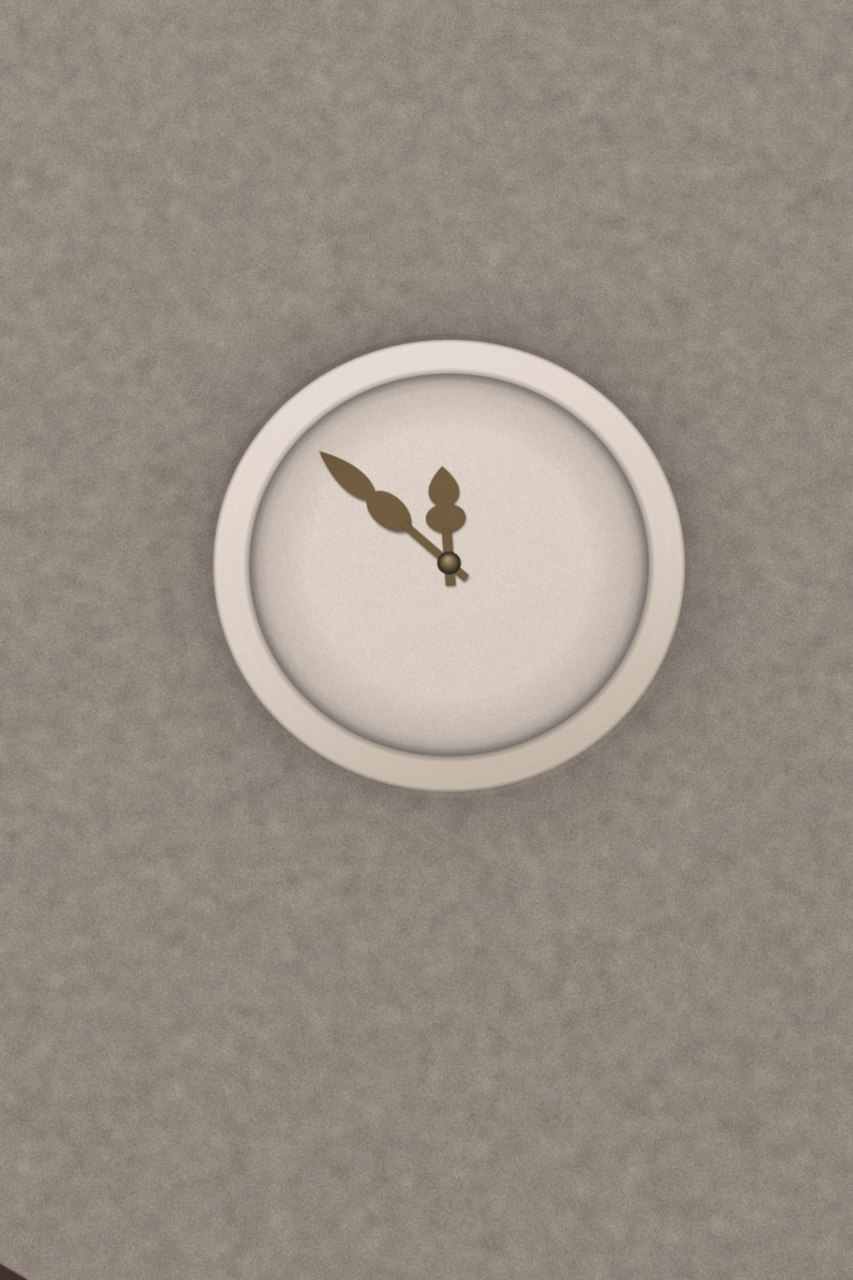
{"hour": 11, "minute": 52}
